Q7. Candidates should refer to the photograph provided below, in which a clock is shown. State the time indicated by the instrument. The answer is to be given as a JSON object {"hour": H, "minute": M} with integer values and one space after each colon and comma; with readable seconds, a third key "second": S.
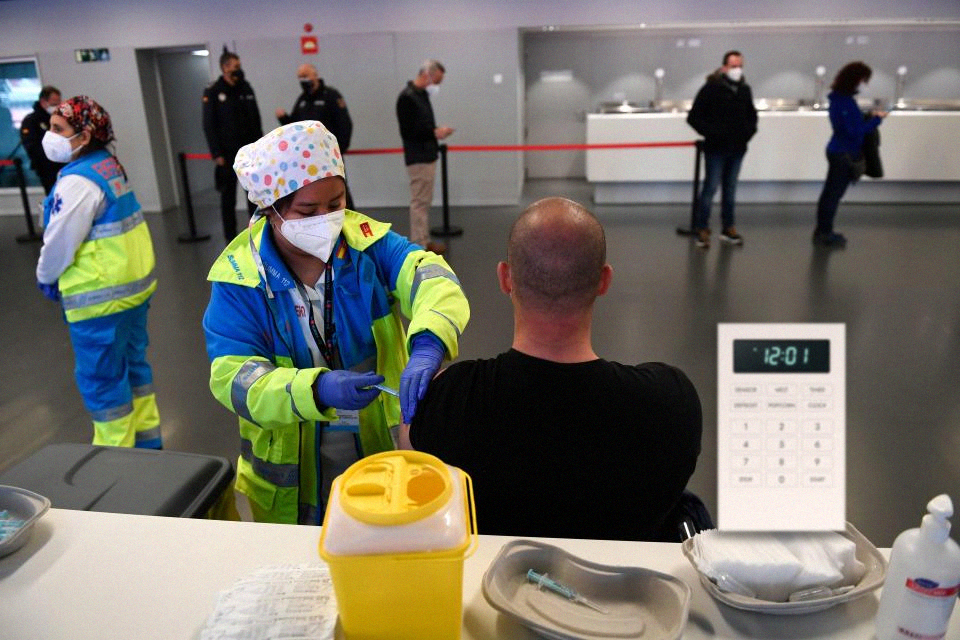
{"hour": 12, "minute": 1}
